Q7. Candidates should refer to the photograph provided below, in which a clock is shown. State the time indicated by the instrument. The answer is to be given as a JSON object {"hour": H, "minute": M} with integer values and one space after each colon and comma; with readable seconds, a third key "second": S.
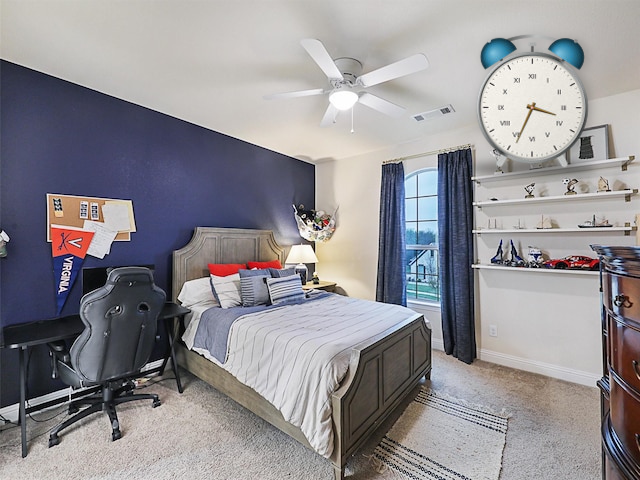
{"hour": 3, "minute": 34}
